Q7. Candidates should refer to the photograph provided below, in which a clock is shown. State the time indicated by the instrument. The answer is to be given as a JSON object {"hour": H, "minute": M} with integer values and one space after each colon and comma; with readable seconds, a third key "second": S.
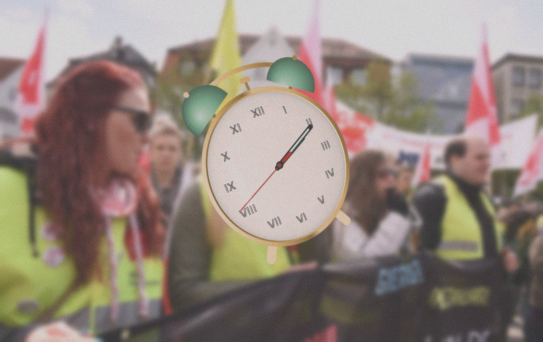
{"hour": 2, "minute": 10, "second": 41}
